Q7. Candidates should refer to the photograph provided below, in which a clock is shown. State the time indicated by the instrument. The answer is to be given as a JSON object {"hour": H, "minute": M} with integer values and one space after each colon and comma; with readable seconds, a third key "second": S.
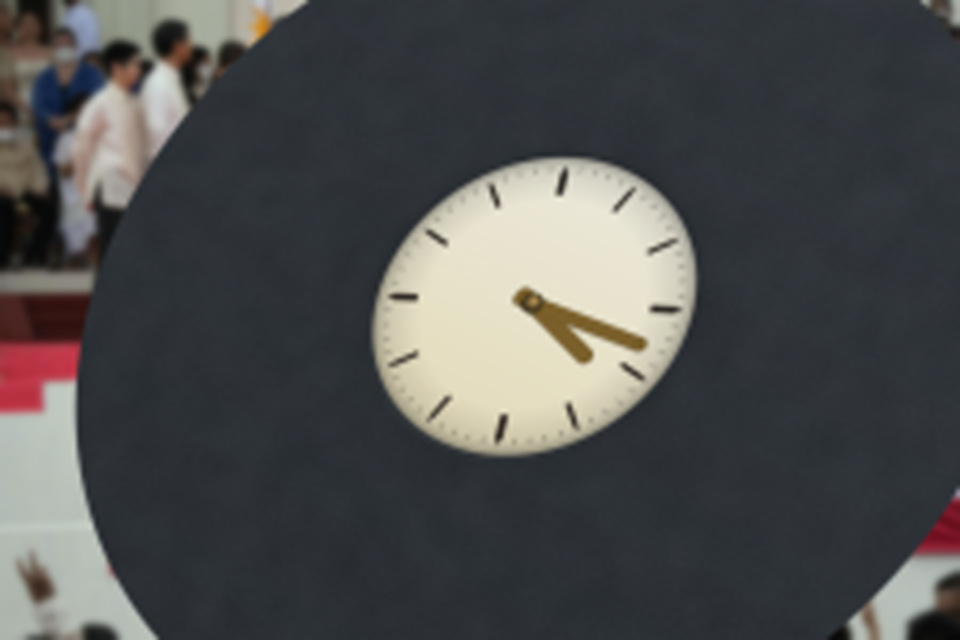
{"hour": 4, "minute": 18}
